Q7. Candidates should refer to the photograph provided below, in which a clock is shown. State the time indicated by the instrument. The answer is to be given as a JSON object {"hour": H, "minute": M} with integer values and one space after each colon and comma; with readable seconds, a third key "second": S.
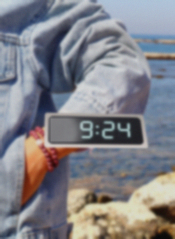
{"hour": 9, "minute": 24}
